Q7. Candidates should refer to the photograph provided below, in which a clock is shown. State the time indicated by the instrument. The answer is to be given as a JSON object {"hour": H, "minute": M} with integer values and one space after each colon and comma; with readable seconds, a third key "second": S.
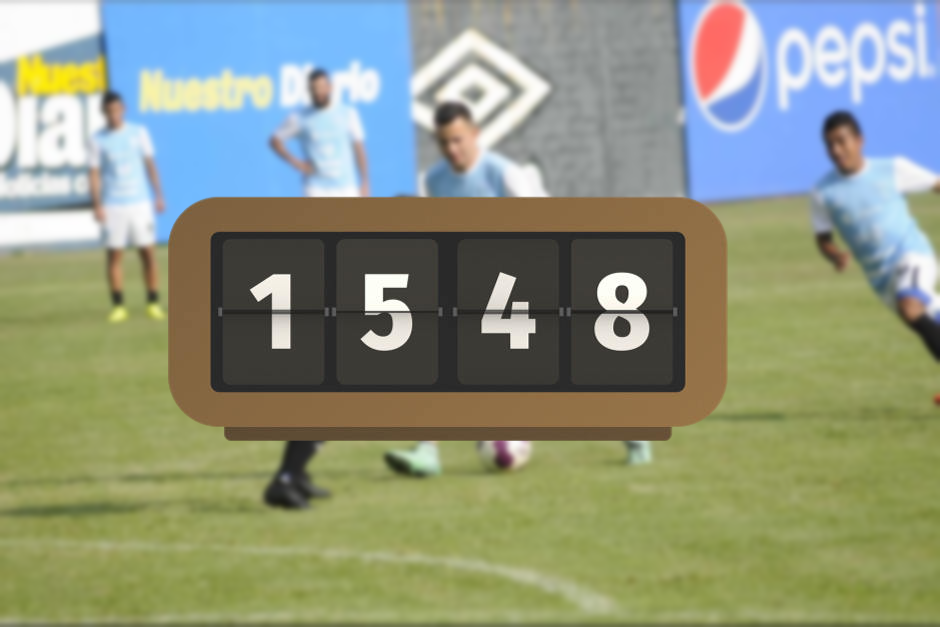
{"hour": 15, "minute": 48}
